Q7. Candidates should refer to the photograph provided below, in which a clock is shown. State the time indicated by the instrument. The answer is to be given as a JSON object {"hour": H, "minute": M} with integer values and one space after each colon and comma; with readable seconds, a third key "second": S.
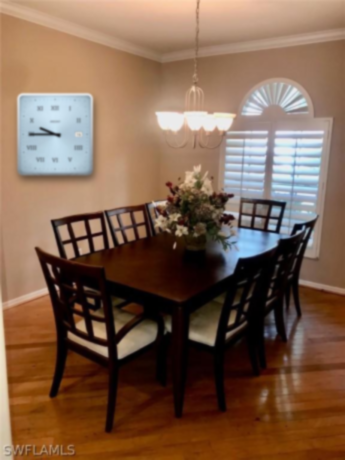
{"hour": 9, "minute": 45}
